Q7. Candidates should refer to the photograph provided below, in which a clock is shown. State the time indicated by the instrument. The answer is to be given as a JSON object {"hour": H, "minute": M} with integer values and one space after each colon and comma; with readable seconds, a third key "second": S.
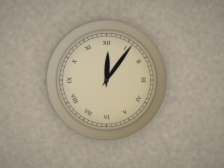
{"hour": 12, "minute": 6}
